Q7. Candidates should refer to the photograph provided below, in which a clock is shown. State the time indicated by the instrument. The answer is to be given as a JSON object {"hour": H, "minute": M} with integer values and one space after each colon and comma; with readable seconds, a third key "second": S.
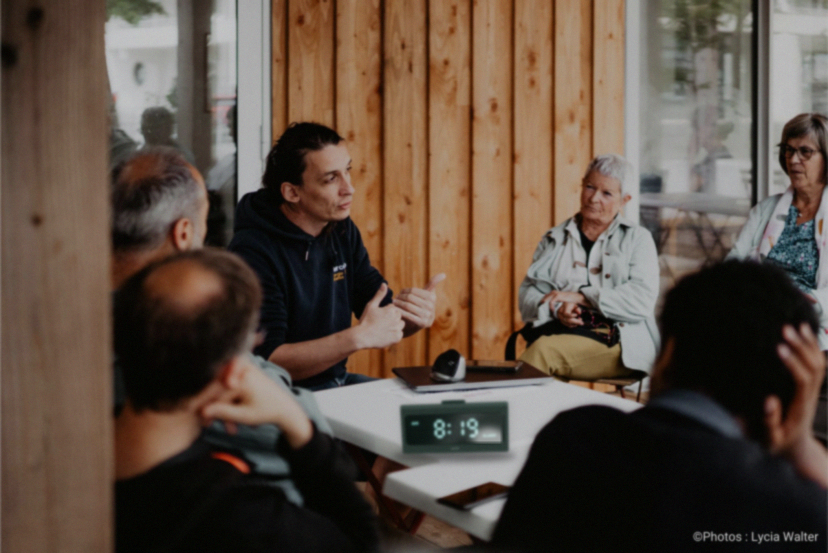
{"hour": 8, "minute": 19}
